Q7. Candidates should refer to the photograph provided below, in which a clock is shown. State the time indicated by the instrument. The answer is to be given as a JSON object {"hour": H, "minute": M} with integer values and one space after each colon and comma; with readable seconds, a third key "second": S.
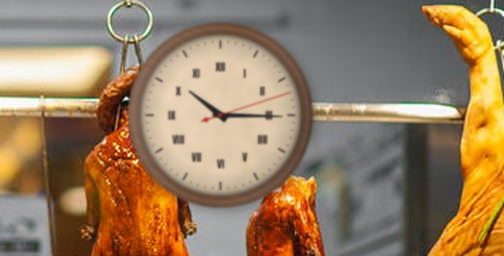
{"hour": 10, "minute": 15, "second": 12}
